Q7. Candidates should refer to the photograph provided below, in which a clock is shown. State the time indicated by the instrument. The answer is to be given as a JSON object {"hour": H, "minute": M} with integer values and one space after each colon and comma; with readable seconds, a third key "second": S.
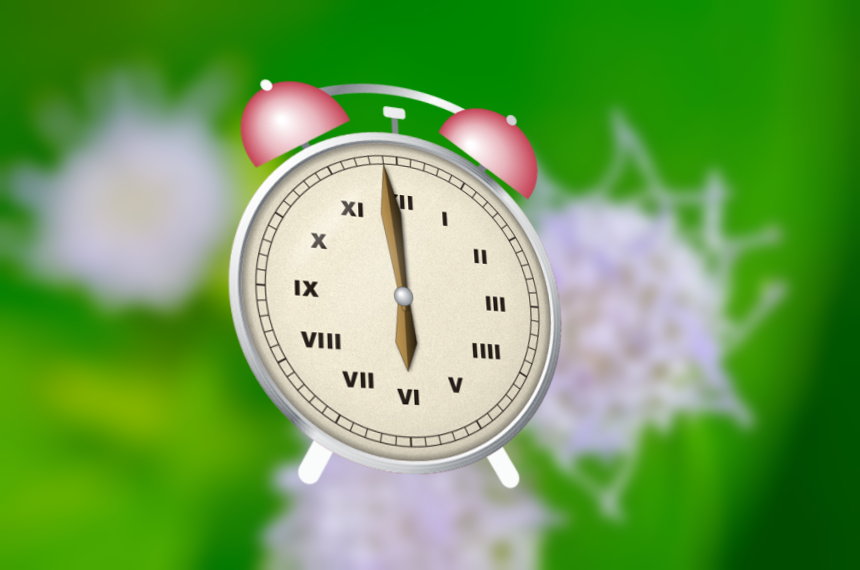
{"hour": 5, "minute": 59}
